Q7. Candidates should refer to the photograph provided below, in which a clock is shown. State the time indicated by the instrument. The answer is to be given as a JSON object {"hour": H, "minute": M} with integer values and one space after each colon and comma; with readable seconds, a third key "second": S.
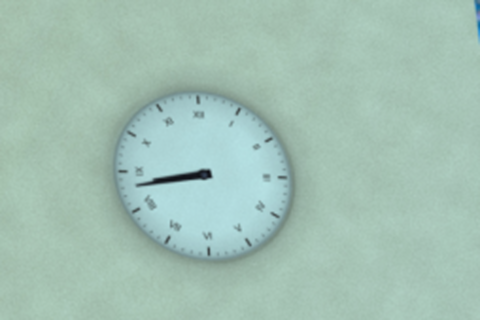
{"hour": 8, "minute": 43}
